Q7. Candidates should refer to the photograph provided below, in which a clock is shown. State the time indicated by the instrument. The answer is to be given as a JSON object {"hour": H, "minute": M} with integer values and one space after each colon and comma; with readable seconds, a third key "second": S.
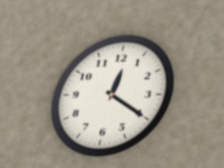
{"hour": 12, "minute": 20}
